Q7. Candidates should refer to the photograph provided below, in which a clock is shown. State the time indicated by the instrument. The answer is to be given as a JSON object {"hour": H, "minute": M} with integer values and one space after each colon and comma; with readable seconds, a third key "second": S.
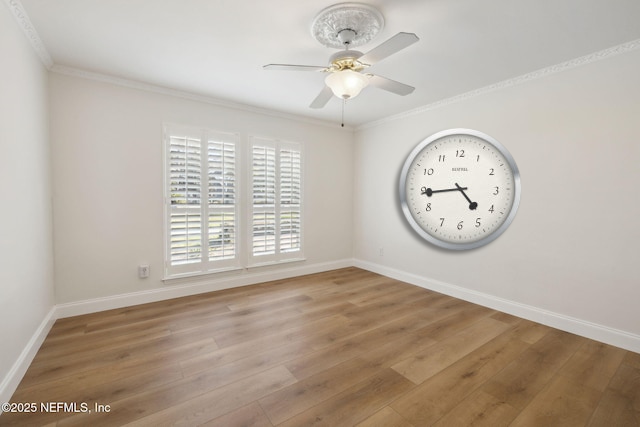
{"hour": 4, "minute": 44}
